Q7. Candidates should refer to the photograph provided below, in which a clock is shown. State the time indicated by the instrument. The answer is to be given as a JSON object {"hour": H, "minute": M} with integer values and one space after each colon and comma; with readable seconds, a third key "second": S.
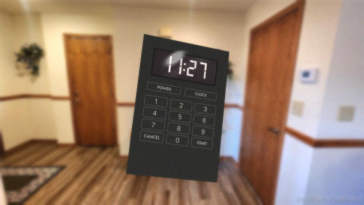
{"hour": 11, "minute": 27}
